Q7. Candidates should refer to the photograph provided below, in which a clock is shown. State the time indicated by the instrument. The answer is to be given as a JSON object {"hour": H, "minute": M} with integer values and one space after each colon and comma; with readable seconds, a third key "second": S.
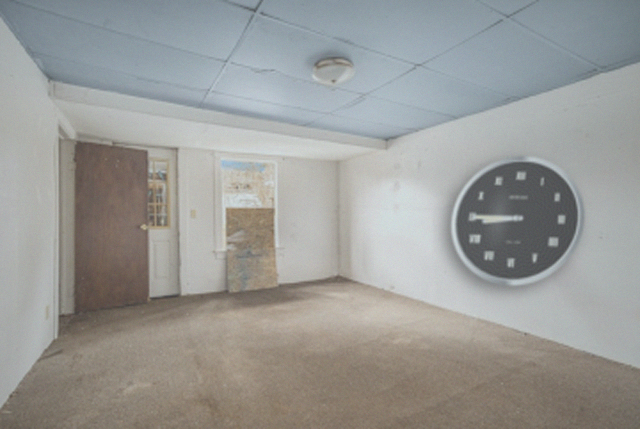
{"hour": 8, "minute": 45}
